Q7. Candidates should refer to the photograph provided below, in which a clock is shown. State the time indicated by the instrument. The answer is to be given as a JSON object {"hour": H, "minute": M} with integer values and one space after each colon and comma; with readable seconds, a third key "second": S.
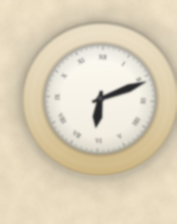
{"hour": 6, "minute": 11}
